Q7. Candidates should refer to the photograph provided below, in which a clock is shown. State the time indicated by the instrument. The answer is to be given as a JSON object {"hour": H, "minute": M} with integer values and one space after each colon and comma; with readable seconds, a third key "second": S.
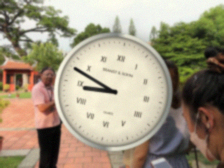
{"hour": 8, "minute": 48}
